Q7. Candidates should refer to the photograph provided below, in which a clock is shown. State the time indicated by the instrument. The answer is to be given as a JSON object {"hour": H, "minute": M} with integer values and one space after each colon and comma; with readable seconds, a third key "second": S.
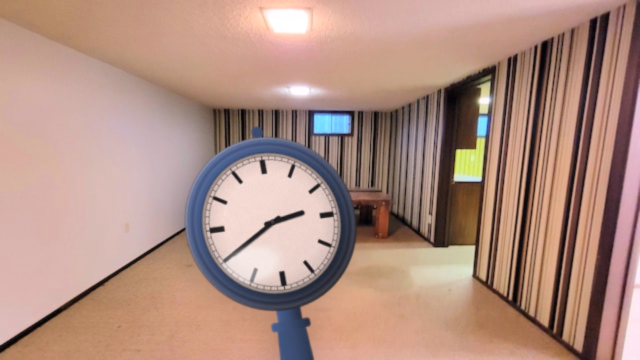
{"hour": 2, "minute": 40}
